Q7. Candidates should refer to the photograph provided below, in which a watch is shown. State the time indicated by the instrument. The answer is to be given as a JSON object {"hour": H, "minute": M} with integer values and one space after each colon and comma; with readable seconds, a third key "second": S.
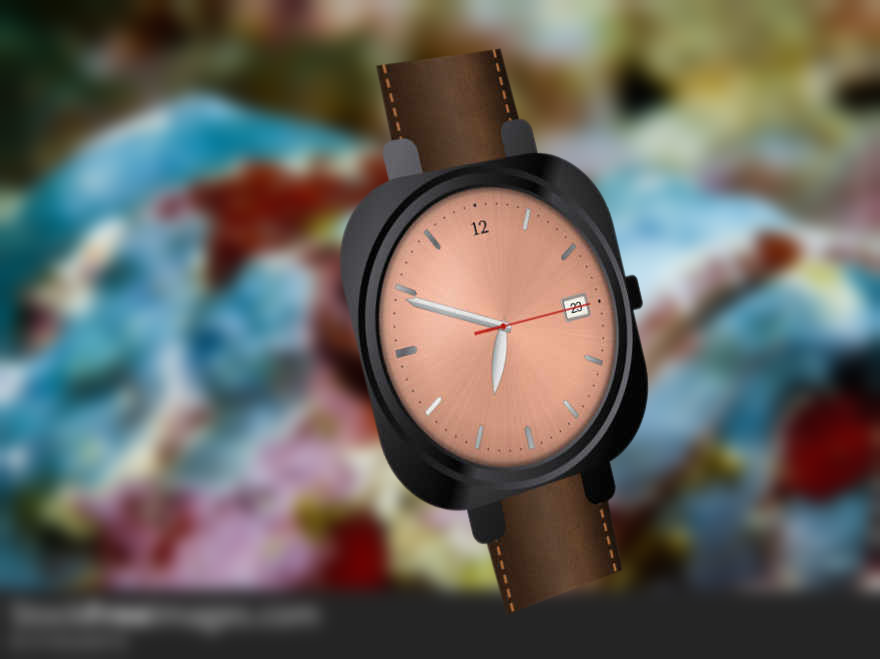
{"hour": 6, "minute": 49, "second": 15}
